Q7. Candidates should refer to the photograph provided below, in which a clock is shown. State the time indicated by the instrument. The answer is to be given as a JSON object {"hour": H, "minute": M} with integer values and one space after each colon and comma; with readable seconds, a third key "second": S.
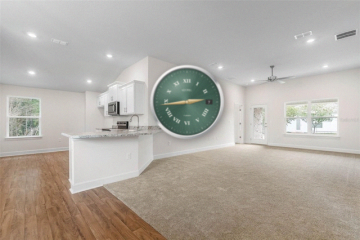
{"hour": 2, "minute": 44}
